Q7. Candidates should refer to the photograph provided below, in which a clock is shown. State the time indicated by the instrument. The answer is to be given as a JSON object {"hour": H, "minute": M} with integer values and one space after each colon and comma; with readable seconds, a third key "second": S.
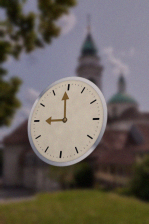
{"hour": 8, "minute": 59}
